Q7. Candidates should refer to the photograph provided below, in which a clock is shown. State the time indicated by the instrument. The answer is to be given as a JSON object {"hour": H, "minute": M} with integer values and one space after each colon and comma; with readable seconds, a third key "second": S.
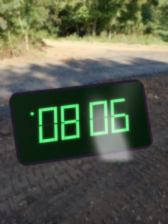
{"hour": 8, "minute": 6}
